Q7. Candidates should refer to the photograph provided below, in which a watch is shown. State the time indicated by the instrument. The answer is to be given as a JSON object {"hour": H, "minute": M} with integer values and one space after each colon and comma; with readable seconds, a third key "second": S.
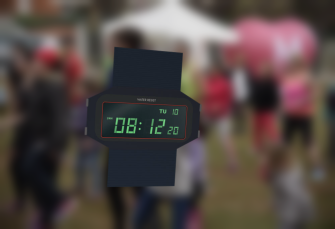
{"hour": 8, "minute": 12, "second": 20}
